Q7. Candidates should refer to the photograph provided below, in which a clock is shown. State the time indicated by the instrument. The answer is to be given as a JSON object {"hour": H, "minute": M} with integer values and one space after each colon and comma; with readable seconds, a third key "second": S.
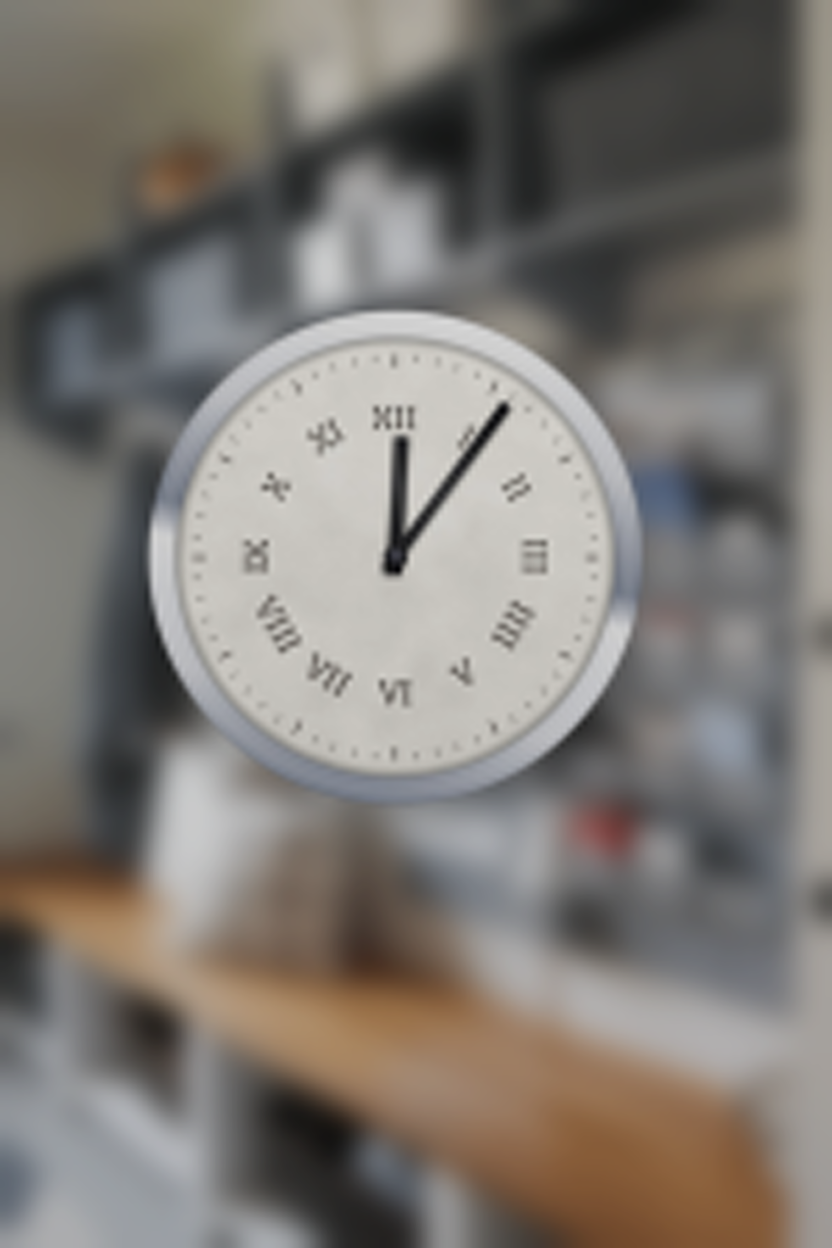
{"hour": 12, "minute": 6}
